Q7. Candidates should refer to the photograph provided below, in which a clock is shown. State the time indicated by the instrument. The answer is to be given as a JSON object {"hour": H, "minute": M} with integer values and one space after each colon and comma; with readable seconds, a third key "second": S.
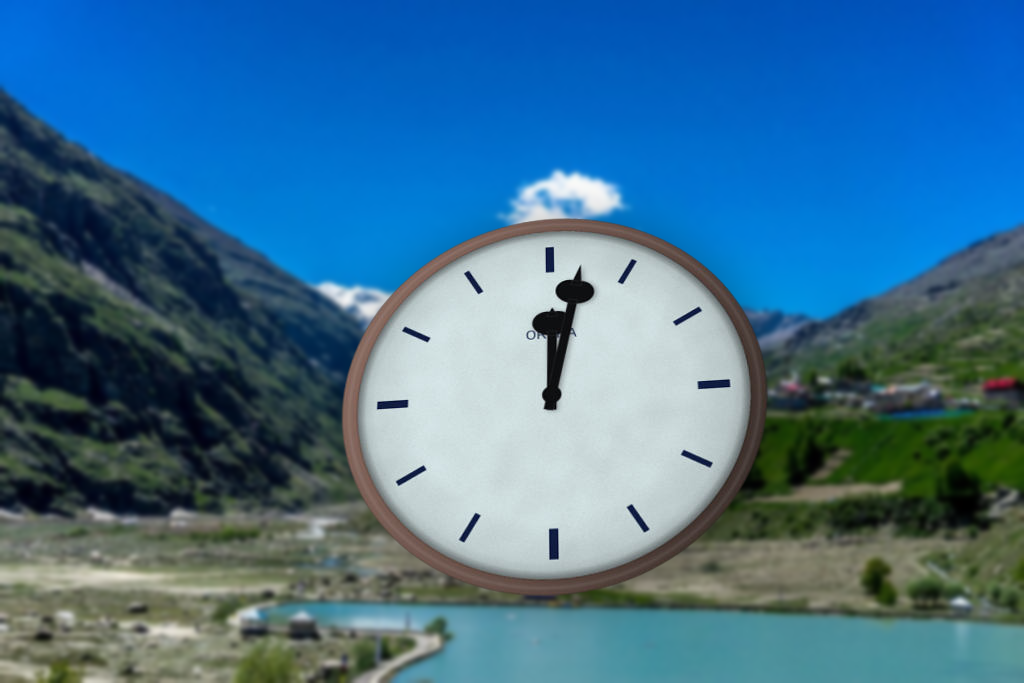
{"hour": 12, "minute": 2}
